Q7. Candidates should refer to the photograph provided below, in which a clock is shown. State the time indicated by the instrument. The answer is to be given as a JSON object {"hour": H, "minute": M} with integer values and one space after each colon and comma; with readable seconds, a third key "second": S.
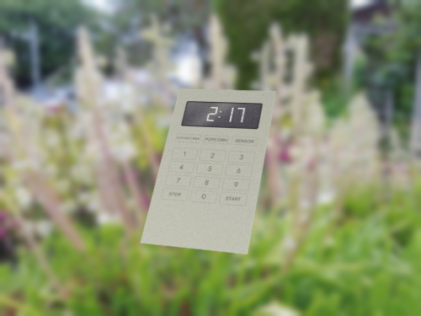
{"hour": 2, "minute": 17}
